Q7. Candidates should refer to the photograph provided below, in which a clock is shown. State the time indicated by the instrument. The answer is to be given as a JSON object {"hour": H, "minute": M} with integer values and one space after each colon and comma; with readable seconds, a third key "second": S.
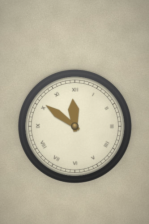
{"hour": 11, "minute": 51}
